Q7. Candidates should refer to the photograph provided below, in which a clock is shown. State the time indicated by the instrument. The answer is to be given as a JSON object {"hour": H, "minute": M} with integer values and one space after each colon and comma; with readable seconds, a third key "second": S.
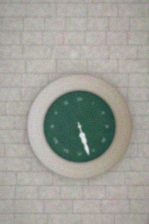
{"hour": 5, "minute": 27}
